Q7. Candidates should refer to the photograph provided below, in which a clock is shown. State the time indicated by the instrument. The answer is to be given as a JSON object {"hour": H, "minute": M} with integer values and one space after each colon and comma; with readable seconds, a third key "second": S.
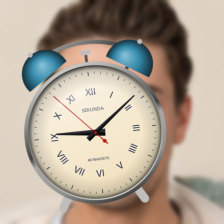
{"hour": 9, "minute": 8, "second": 53}
